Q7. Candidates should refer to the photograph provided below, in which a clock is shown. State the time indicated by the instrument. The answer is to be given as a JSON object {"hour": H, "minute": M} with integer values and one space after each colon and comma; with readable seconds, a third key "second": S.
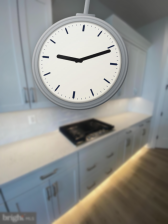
{"hour": 9, "minute": 11}
